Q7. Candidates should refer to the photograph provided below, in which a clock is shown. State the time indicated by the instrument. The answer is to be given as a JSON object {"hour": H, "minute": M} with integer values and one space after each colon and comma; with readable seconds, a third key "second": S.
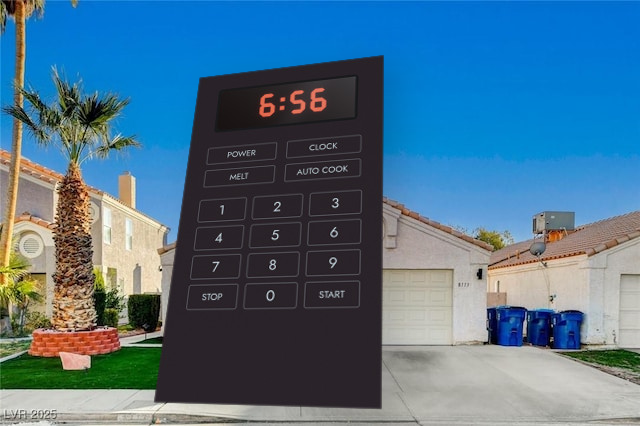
{"hour": 6, "minute": 56}
